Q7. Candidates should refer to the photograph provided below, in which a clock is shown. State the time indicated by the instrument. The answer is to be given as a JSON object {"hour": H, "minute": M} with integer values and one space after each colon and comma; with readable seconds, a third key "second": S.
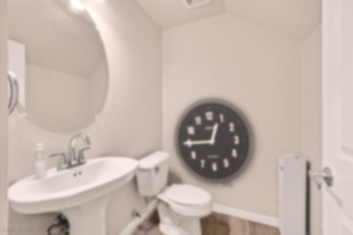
{"hour": 12, "minute": 45}
